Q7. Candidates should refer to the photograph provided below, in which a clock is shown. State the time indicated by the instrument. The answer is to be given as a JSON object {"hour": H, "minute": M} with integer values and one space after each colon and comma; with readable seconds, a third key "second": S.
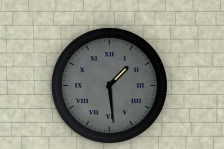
{"hour": 1, "minute": 29}
